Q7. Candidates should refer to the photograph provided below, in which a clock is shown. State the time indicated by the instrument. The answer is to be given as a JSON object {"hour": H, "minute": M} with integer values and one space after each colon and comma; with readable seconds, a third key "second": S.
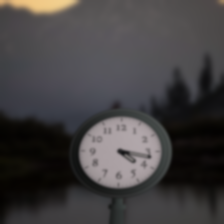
{"hour": 4, "minute": 17}
